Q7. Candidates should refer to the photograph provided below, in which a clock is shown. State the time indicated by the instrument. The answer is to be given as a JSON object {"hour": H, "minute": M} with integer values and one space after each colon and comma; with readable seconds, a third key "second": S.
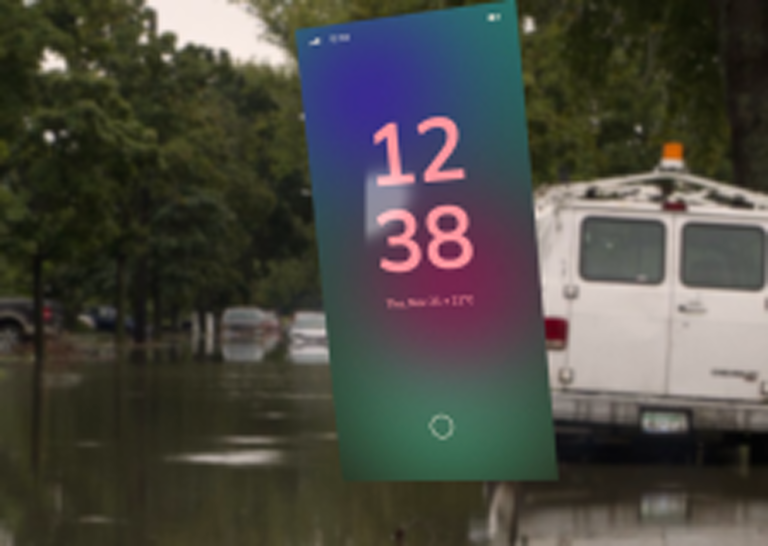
{"hour": 12, "minute": 38}
